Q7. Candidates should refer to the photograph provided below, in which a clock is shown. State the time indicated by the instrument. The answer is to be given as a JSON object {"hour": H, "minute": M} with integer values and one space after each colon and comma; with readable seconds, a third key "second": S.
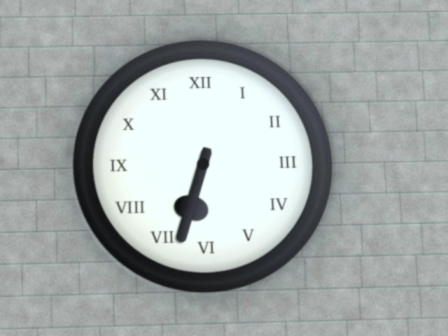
{"hour": 6, "minute": 33}
